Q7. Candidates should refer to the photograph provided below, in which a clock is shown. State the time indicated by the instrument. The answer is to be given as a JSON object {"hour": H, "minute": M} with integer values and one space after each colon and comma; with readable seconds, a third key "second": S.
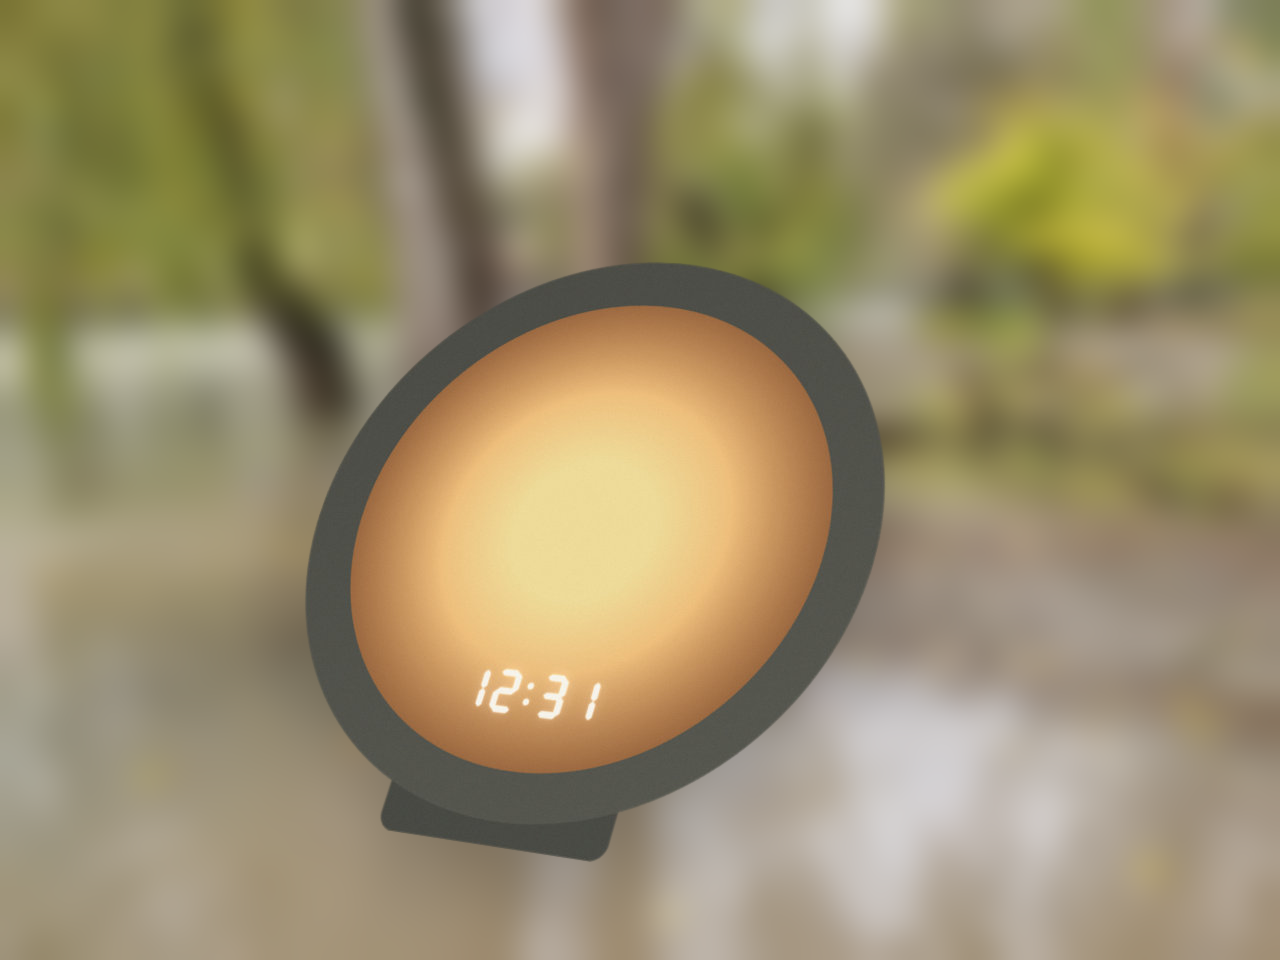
{"hour": 12, "minute": 31}
